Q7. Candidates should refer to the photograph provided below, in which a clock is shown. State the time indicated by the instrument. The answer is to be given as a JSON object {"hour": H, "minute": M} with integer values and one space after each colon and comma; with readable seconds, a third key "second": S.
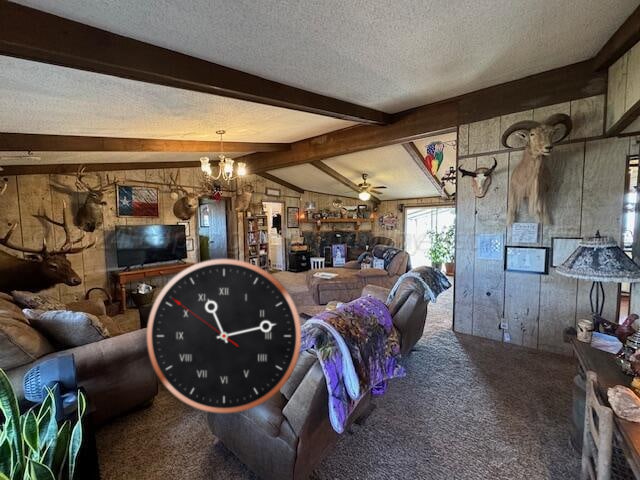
{"hour": 11, "minute": 12, "second": 51}
